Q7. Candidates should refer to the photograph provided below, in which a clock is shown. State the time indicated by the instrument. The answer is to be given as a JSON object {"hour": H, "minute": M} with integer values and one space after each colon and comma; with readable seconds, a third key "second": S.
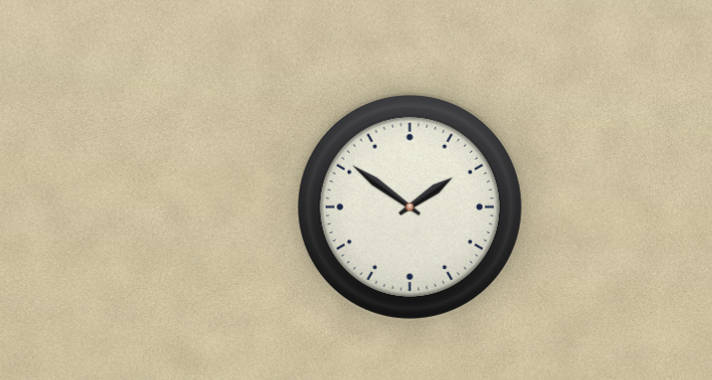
{"hour": 1, "minute": 51}
